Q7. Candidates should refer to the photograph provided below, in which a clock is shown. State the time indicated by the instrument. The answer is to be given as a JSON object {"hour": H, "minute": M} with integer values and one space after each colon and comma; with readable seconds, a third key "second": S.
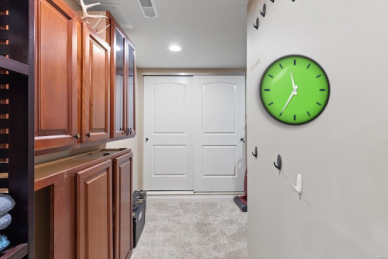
{"hour": 11, "minute": 35}
